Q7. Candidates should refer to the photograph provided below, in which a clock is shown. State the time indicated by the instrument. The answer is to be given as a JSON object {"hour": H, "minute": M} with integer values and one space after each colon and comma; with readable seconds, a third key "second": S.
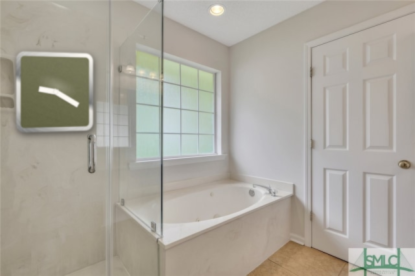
{"hour": 9, "minute": 20}
